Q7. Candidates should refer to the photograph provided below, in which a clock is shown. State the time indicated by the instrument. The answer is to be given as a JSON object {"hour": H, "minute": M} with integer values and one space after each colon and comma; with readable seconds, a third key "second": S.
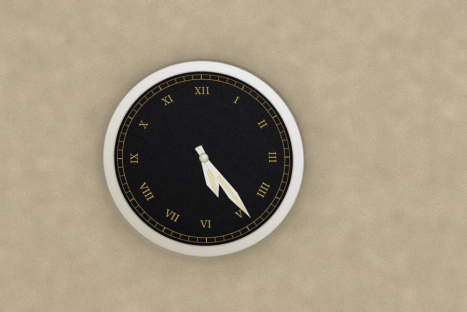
{"hour": 5, "minute": 24}
